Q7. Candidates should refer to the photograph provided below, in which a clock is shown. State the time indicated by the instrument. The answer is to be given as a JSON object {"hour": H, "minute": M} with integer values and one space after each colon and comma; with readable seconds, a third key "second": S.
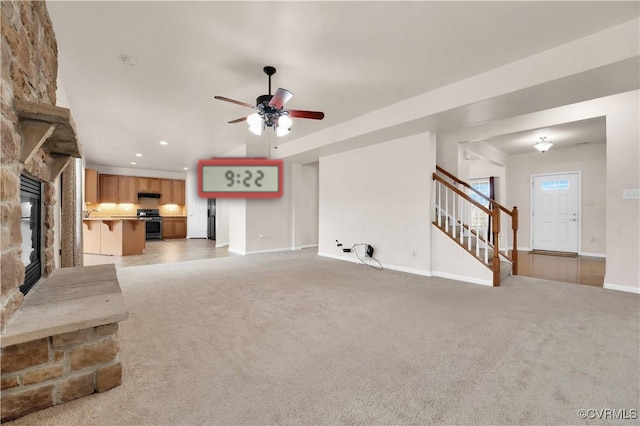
{"hour": 9, "minute": 22}
